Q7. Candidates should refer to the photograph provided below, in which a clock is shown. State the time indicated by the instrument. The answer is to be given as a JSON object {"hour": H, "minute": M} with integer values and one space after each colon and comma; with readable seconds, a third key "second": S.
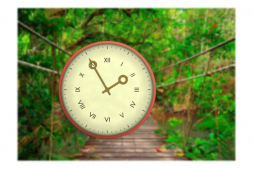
{"hour": 1, "minute": 55}
